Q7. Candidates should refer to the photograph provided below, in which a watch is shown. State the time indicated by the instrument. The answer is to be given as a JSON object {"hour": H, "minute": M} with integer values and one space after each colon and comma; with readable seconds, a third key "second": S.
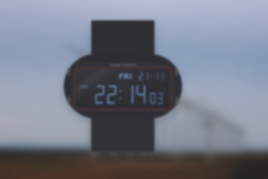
{"hour": 22, "minute": 14}
